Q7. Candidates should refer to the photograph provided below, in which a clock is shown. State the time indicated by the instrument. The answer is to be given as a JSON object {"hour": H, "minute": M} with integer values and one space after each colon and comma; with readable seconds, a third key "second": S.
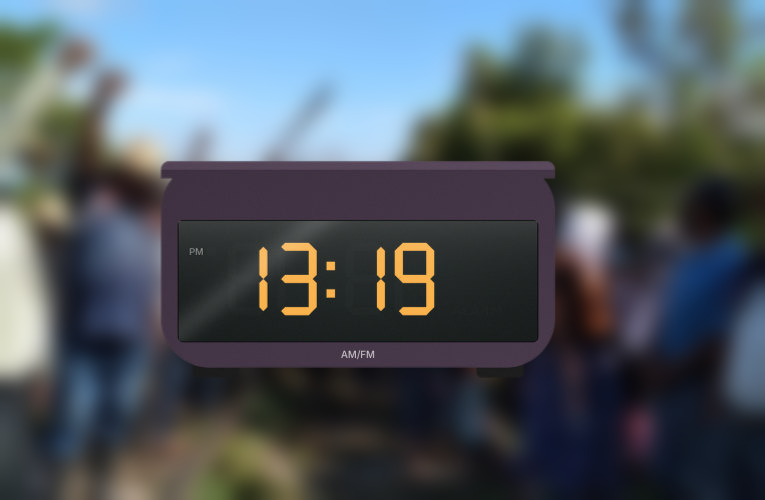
{"hour": 13, "minute": 19}
